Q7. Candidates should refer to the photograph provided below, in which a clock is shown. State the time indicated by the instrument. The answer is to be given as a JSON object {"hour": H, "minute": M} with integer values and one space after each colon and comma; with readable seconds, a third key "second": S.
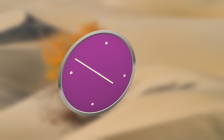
{"hour": 3, "minute": 49}
